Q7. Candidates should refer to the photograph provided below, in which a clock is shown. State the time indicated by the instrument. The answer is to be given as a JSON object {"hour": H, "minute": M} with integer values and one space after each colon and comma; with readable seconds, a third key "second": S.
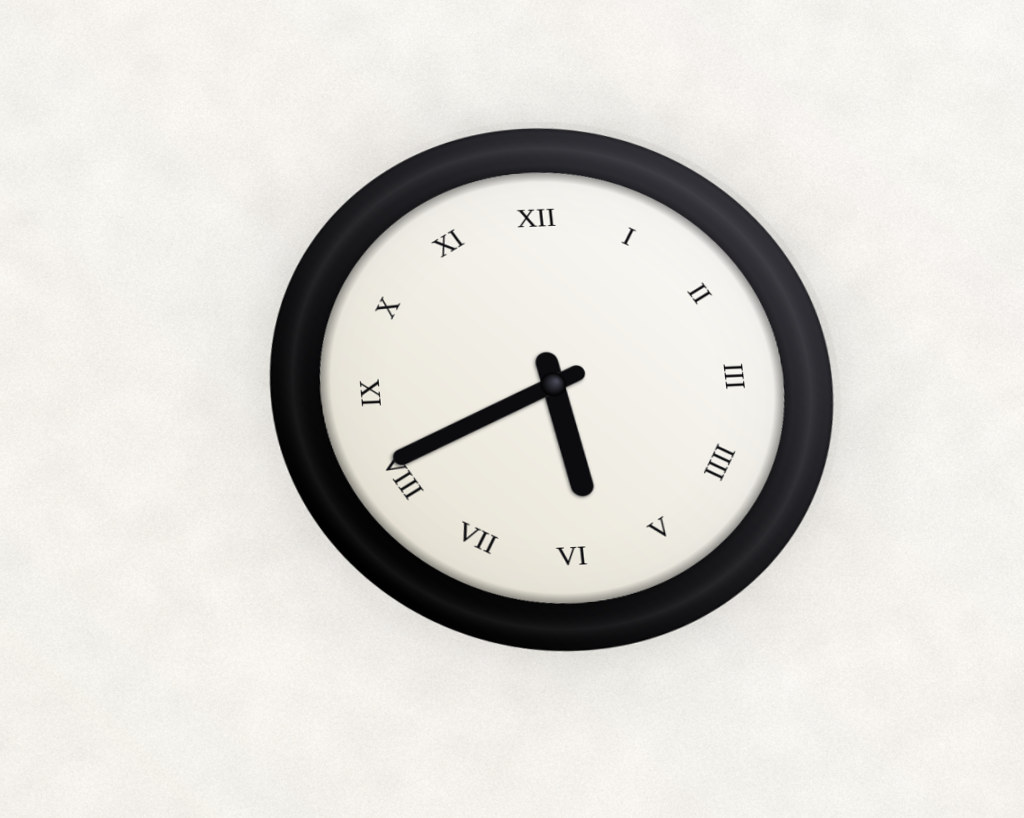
{"hour": 5, "minute": 41}
